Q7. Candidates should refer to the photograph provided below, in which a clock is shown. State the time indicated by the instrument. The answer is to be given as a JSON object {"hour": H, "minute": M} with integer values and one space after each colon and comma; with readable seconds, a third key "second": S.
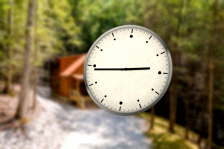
{"hour": 2, "minute": 44}
